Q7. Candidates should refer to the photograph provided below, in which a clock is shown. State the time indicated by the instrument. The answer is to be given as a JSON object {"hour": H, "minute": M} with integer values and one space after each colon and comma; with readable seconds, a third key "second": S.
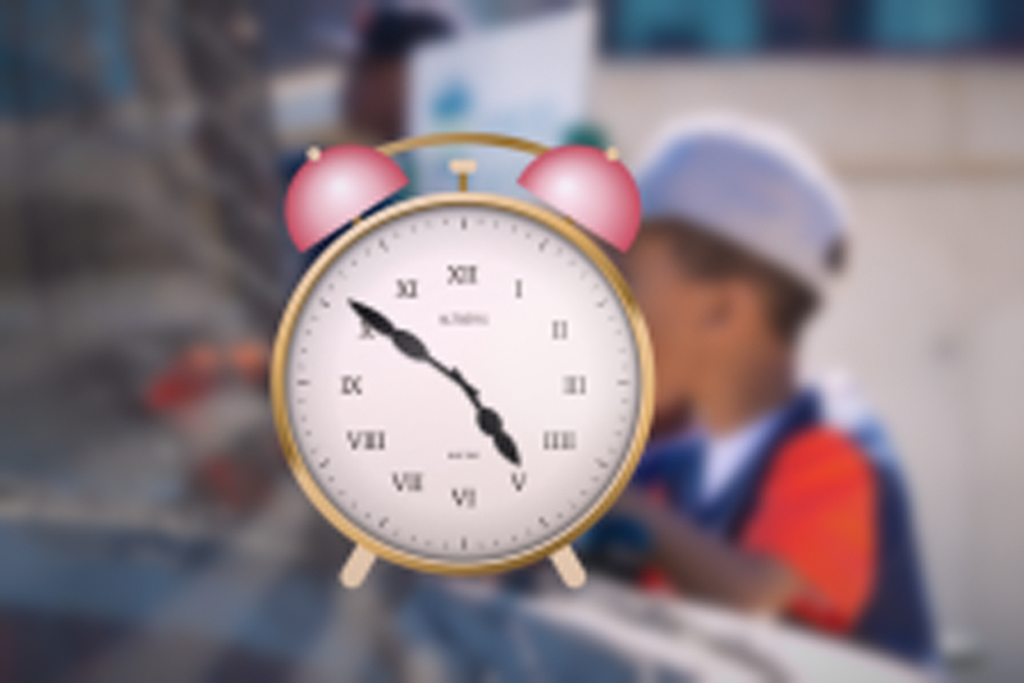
{"hour": 4, "minute": 51}
